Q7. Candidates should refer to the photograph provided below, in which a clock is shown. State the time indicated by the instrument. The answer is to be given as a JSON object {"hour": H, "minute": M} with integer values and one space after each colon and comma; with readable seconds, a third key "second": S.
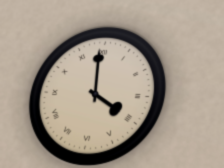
{"hour": 3, "minute": 59}
